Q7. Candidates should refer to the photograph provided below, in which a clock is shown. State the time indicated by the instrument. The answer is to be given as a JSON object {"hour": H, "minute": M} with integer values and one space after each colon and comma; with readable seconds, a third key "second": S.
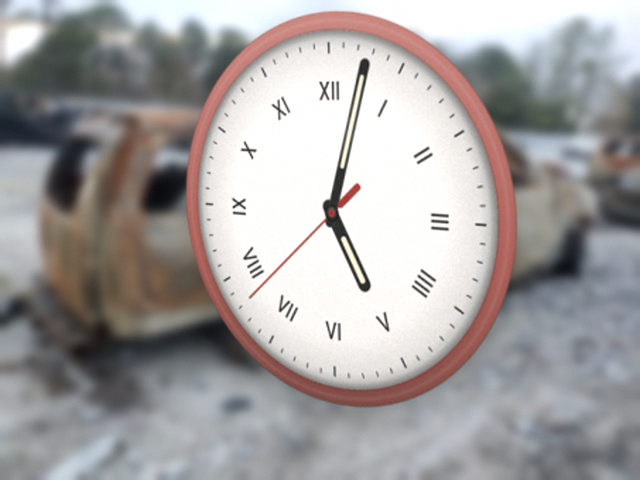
{"hour": 5, "minute": 2, "second": 38}
